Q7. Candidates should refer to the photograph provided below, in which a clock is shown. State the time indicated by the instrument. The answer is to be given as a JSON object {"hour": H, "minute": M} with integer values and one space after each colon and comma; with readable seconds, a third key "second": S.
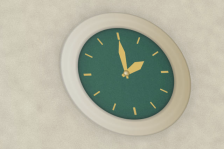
{"hour": 2, "minute": 0}
